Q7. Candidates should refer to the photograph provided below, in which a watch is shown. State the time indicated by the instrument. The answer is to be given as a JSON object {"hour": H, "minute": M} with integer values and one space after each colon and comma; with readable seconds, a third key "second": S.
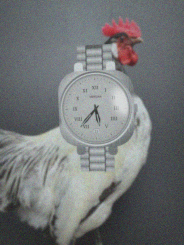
{"hour": 5, "minute": 37}
